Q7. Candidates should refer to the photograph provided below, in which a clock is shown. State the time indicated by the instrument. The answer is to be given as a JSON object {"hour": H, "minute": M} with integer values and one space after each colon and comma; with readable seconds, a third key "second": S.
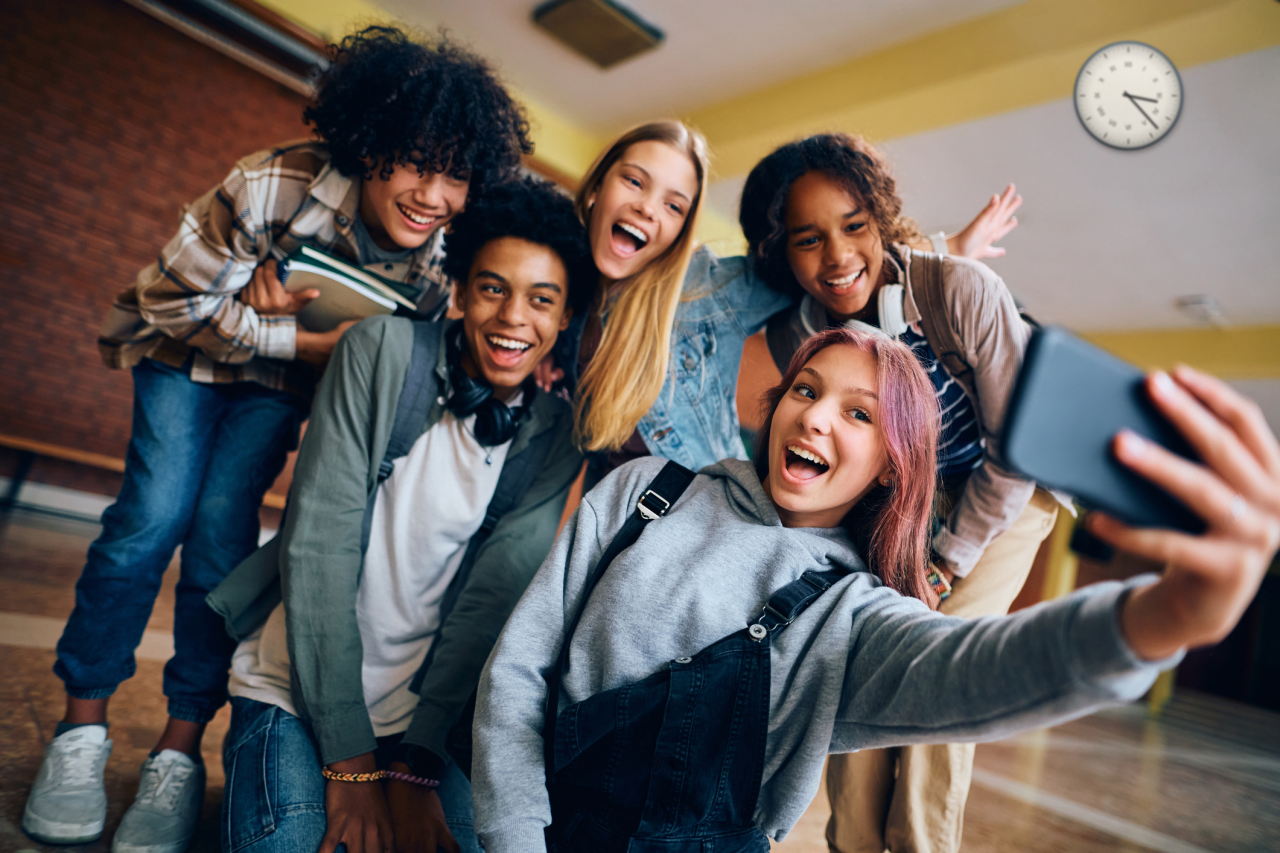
{"hour": 3, "minute": 23}
